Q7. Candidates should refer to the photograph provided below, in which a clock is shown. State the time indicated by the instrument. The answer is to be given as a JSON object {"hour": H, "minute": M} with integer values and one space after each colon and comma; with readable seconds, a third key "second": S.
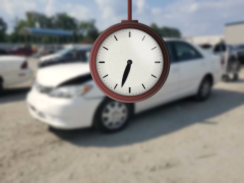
{"hour": 6, "minute": 33}
